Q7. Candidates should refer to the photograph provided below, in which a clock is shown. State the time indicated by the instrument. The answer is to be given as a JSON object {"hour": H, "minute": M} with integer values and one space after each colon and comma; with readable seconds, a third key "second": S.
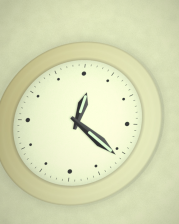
{"hour": 12, "minute": 21}
